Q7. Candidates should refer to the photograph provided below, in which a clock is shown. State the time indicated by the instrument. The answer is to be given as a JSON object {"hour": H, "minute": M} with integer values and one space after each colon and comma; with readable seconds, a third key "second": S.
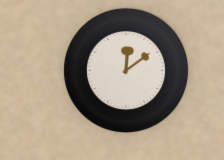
{"hour": 12, "minute": 9}
